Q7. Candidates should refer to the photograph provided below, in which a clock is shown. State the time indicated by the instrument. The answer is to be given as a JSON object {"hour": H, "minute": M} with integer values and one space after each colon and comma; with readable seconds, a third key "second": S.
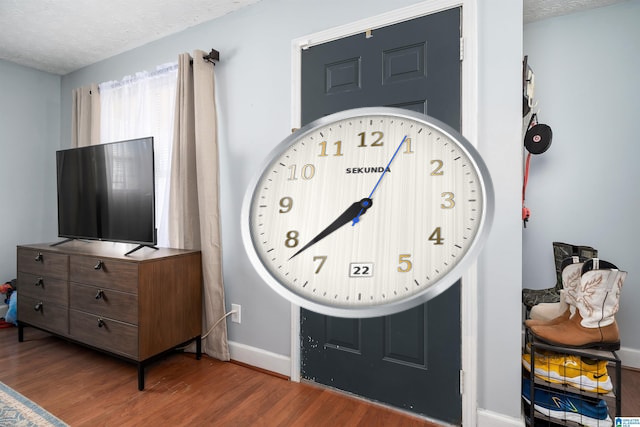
{"hour": 7, "minute": 38, "second": 4}
